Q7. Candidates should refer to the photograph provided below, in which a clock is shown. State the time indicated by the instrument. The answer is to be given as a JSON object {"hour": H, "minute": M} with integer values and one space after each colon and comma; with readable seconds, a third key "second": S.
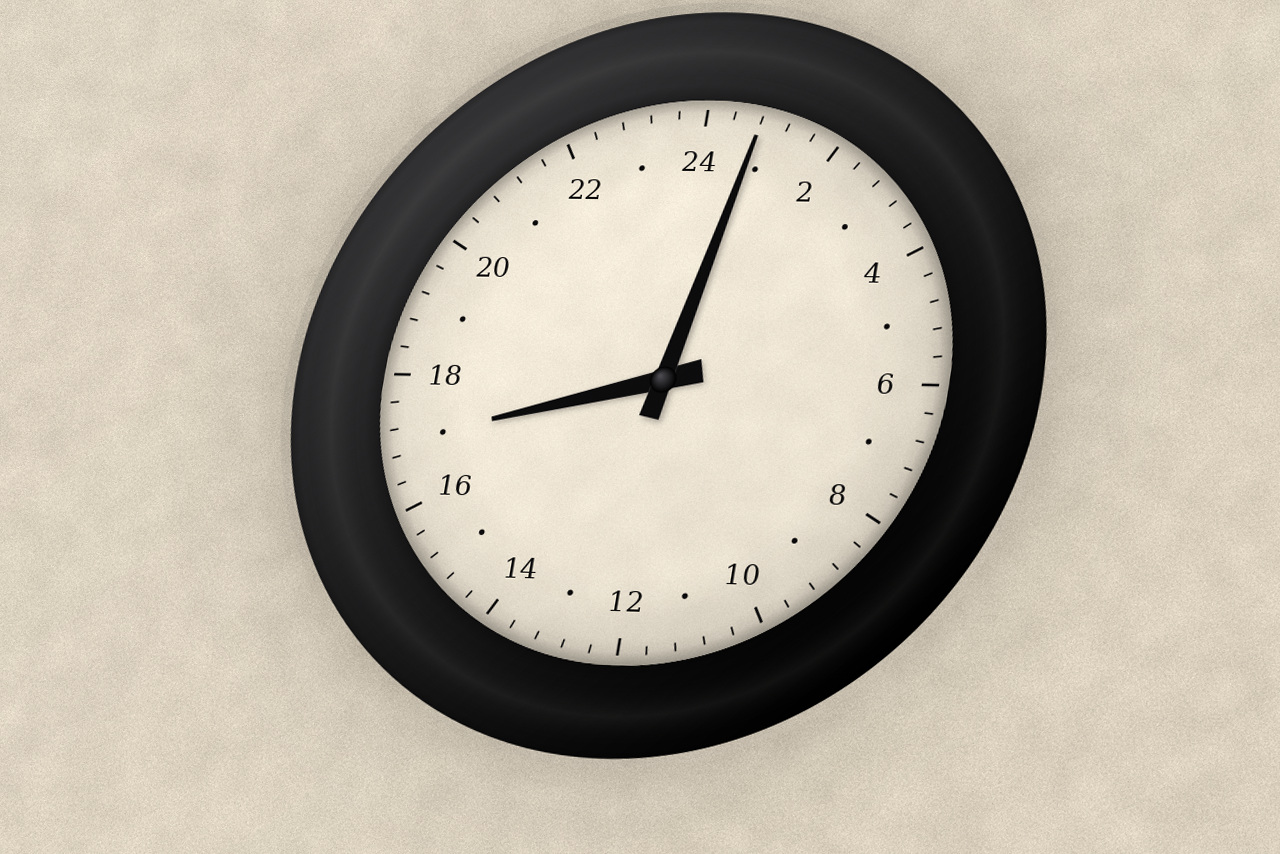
{"hour": 17, "minute": 2}
